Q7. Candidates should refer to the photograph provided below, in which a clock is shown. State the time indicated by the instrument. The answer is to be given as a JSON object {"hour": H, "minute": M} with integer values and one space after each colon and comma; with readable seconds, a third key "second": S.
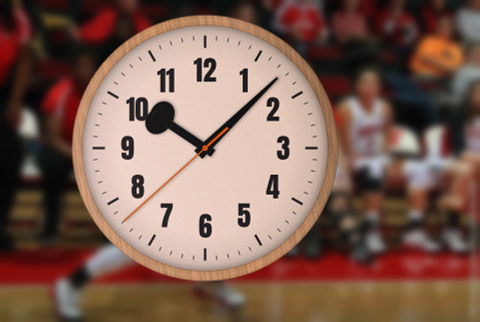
{"hour": 10, "minute": 7, "second": 38}
